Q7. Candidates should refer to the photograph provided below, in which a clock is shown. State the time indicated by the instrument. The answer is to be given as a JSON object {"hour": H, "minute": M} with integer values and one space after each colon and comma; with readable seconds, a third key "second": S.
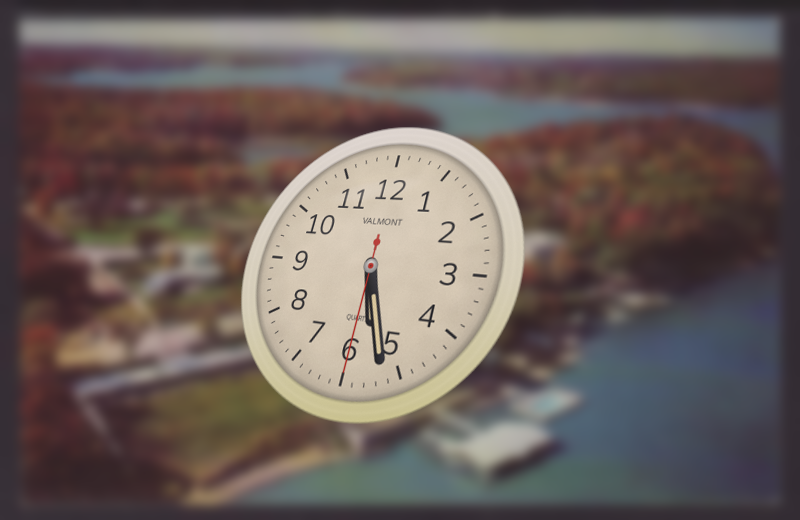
{"hour": 5, "minute": 26, "second": 30}
